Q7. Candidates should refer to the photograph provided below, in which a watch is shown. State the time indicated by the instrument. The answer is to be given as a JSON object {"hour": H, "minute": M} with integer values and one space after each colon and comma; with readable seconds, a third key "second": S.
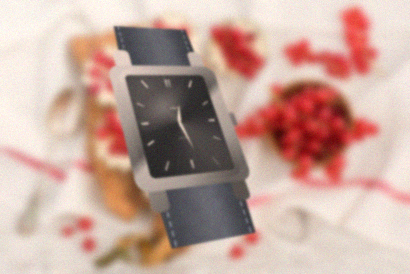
{"hour": 12, "minute": 28}
